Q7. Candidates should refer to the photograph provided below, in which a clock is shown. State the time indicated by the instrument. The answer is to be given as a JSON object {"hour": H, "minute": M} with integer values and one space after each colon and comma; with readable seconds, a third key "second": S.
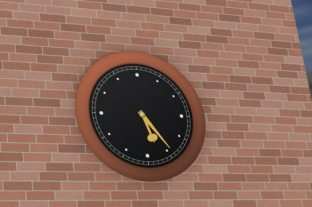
{"hour": 5, "minute": 24}
